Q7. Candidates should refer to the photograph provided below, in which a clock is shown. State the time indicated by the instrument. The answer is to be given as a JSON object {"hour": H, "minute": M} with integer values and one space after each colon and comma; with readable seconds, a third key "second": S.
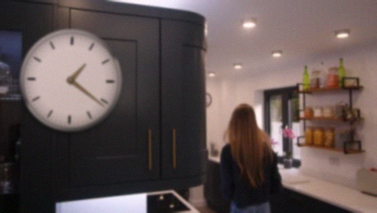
{"hour": 1, "minute": 21}
